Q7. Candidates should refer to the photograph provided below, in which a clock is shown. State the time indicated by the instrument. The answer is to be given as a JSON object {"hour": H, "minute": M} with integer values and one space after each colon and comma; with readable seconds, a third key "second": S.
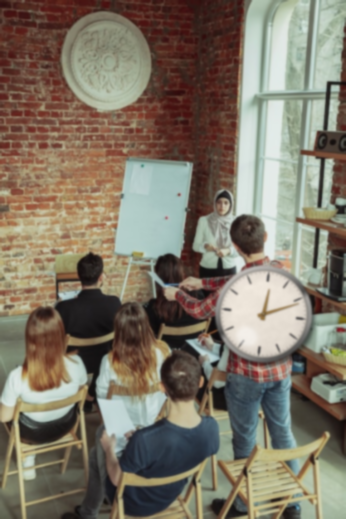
{"hour": 12, "minute": 11}
